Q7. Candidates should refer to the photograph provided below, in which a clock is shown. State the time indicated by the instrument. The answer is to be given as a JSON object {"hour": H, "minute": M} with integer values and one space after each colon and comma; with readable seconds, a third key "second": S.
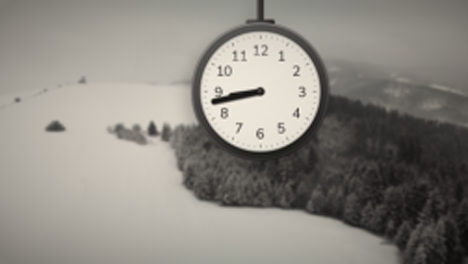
{"hour": 8, "minute": 43}
